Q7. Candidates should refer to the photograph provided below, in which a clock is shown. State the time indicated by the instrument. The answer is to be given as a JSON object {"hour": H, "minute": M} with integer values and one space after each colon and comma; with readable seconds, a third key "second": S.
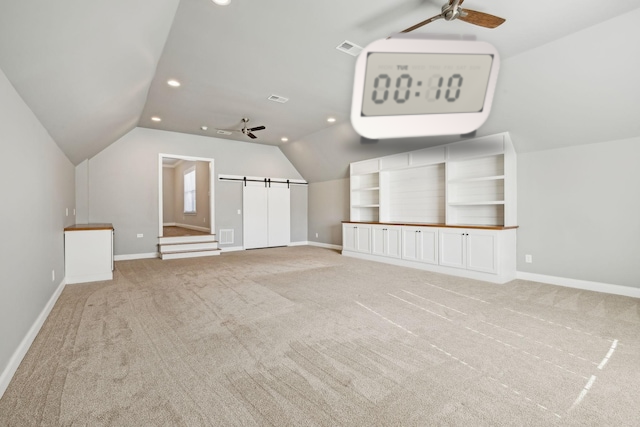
{"hour": 0, "minute": 10}
